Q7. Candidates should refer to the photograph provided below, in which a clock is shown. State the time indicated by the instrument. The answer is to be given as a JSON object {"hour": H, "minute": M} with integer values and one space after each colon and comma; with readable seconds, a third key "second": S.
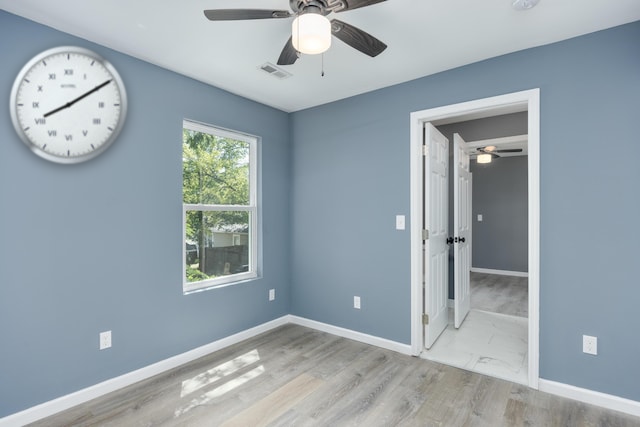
{"hour": 8, "minute": 10}
